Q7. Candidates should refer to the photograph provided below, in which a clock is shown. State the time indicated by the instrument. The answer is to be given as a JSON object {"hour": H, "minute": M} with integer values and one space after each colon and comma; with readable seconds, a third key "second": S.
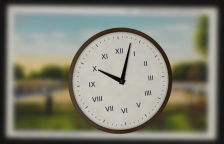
{"hour": 10, "minute": 3}
